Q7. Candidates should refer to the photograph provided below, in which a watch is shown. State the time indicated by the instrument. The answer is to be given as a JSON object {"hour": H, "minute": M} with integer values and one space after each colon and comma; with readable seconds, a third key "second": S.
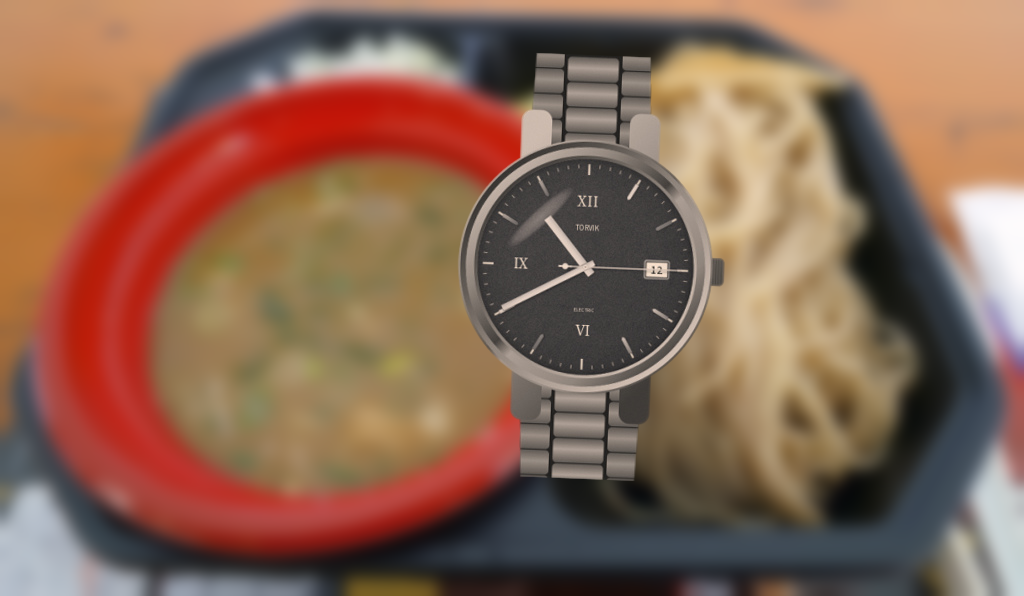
{"hour": 10, "minute": 40, "second": 15}
